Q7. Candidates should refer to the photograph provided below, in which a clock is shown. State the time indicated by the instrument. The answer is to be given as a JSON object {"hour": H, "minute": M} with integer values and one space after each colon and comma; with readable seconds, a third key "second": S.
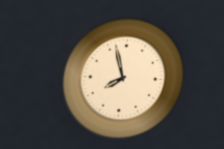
{"hour": 7, "minute": 57}
